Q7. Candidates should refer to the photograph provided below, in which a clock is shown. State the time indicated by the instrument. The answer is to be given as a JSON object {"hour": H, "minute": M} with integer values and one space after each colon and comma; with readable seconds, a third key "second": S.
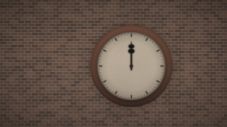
{"hour": 12, "minute": 0}
